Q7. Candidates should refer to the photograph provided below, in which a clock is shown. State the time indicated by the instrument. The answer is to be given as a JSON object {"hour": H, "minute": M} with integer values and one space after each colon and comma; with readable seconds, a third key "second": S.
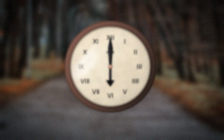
{"hour": 6, "minute": 0}
